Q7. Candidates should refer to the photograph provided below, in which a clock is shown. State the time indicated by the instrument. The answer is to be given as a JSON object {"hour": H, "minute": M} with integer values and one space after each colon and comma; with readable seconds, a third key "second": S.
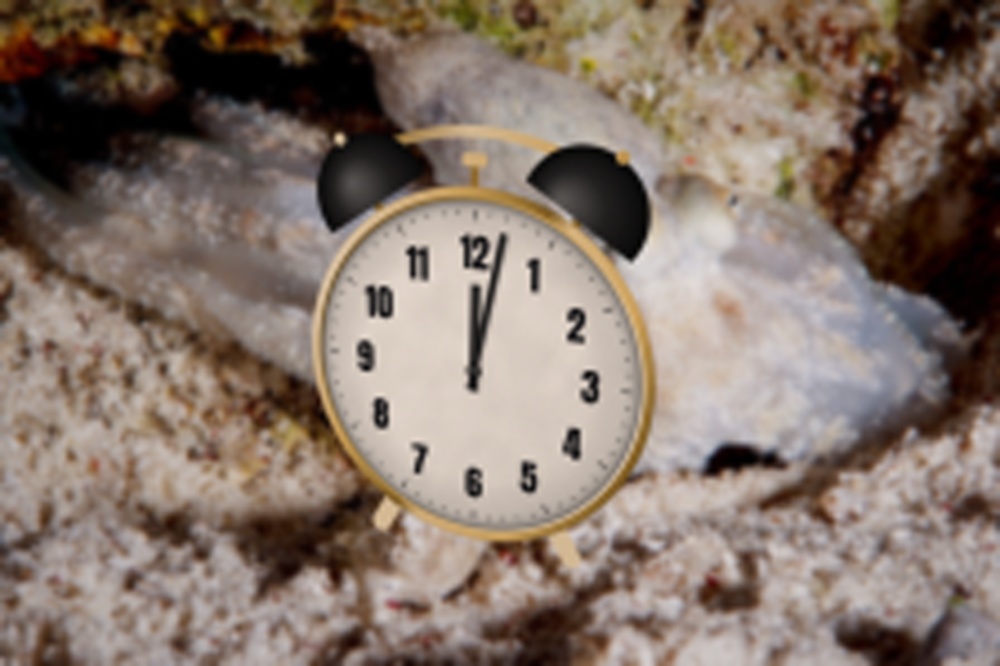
{"hour": 12, "minute": 2}
